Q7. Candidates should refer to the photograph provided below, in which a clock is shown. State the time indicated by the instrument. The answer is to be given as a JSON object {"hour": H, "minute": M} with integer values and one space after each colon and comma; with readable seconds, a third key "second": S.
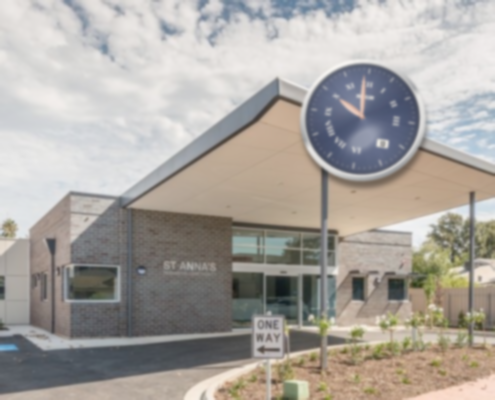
{"hour": 9, "minute": 59}
